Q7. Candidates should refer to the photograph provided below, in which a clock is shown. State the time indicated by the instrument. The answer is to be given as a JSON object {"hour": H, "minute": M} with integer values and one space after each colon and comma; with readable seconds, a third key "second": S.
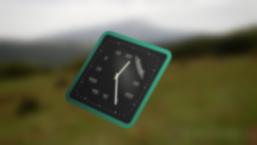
{"hour": 12, "minute": 25}
